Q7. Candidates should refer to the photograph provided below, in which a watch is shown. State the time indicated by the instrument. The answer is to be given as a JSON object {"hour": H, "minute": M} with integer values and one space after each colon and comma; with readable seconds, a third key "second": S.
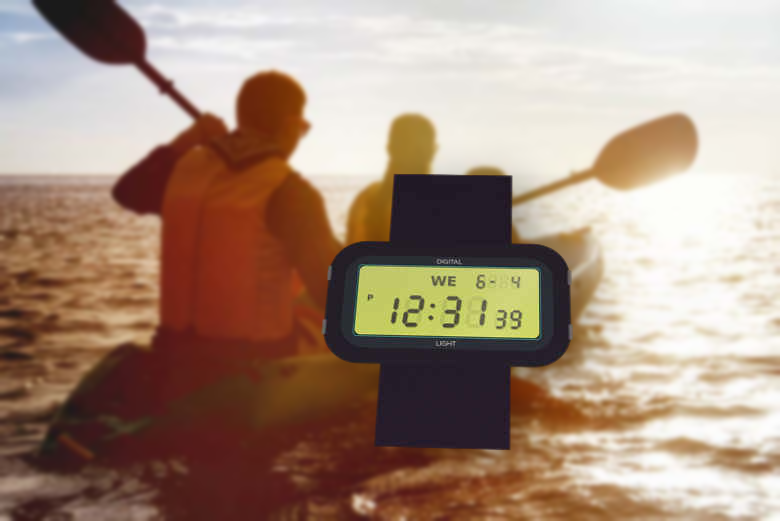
{"hour": 12, "minute": 31, "second": 39}
